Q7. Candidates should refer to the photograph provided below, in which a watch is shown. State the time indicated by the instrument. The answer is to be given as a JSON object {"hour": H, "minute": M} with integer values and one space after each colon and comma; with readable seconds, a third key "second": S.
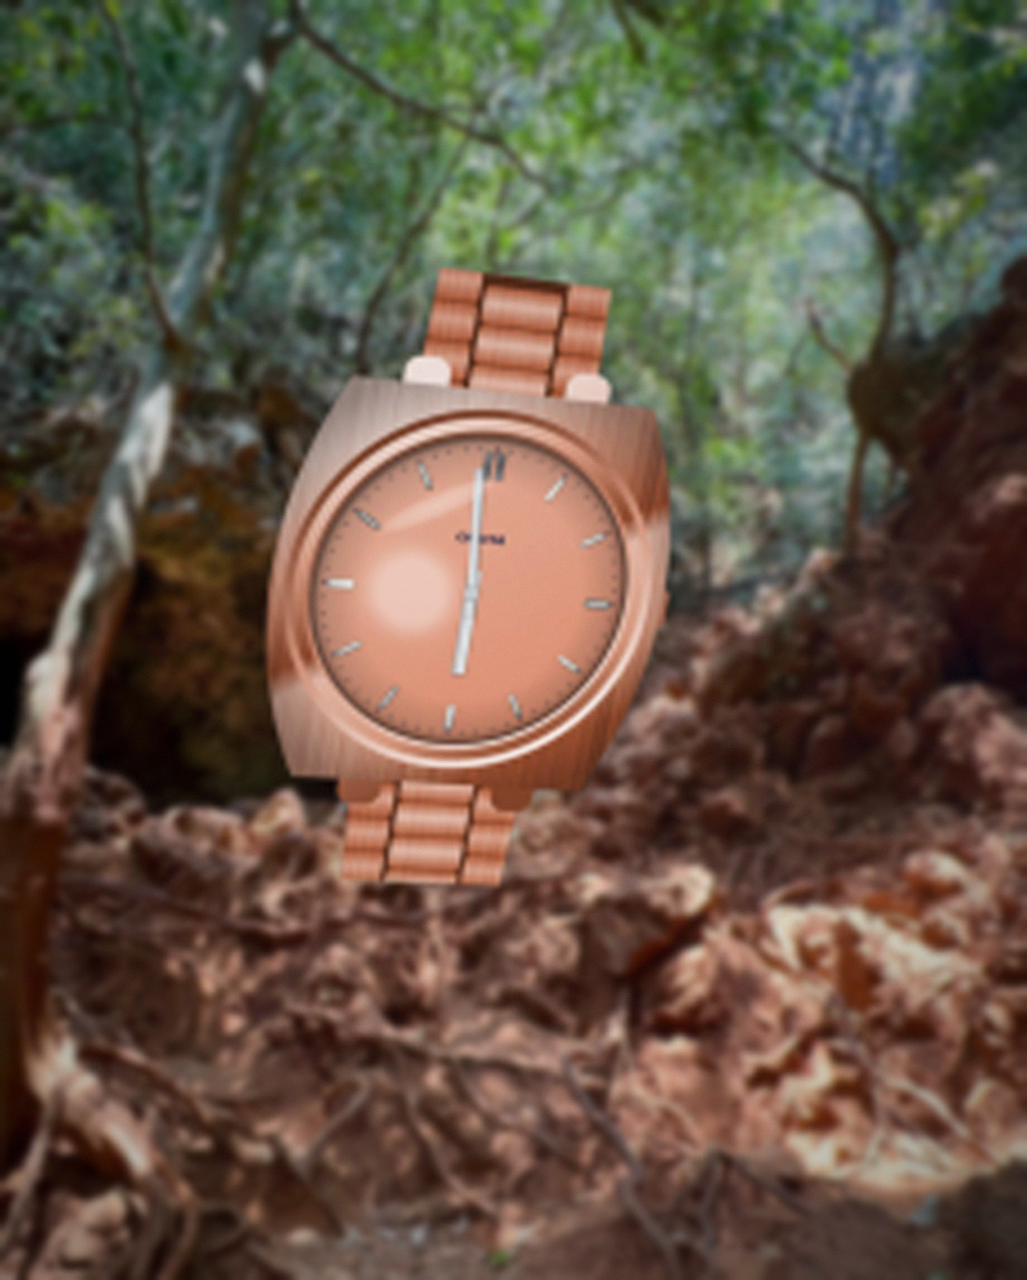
{"hour": 5, "minute": 59}
